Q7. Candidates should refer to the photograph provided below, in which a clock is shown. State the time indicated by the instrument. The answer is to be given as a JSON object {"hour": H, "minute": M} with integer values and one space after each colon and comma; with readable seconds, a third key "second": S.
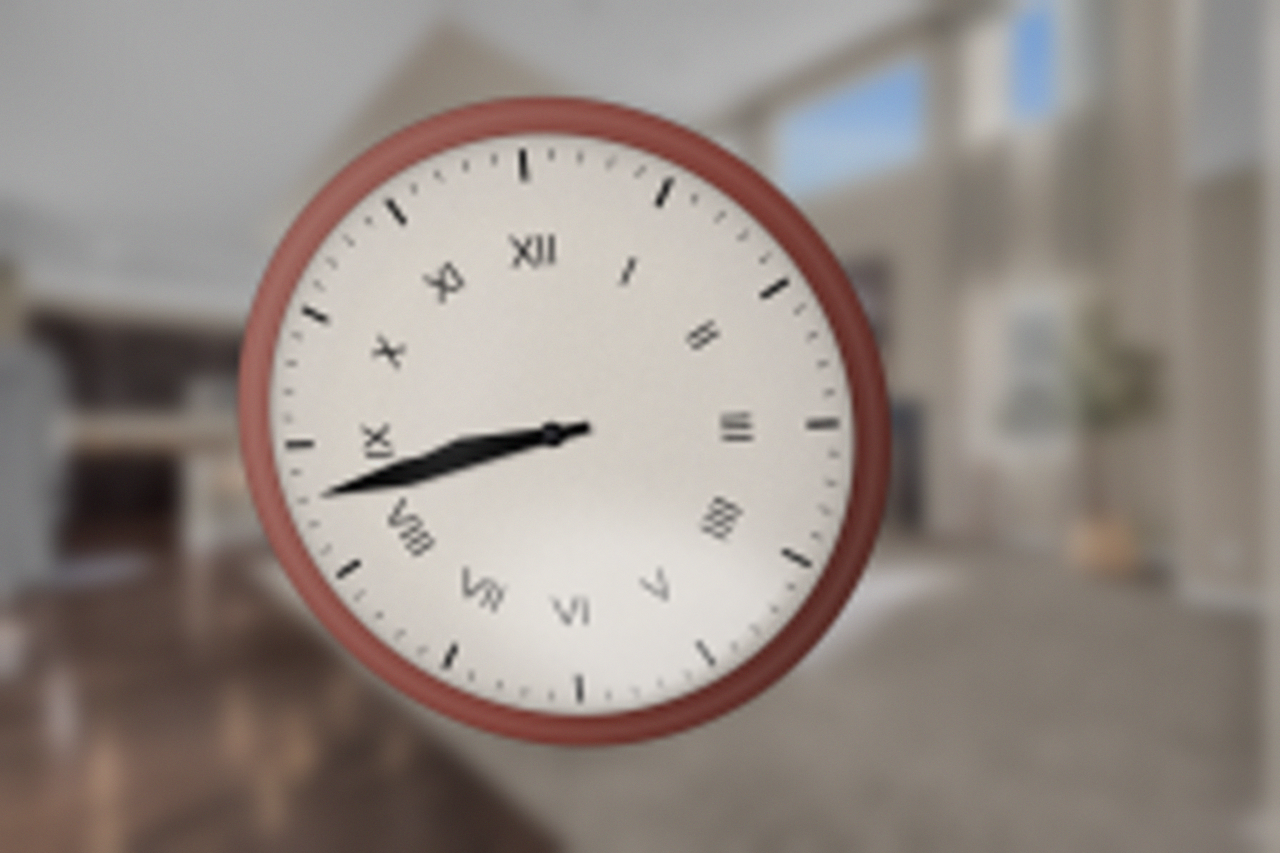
{"hour": 8, "minute": 43}
